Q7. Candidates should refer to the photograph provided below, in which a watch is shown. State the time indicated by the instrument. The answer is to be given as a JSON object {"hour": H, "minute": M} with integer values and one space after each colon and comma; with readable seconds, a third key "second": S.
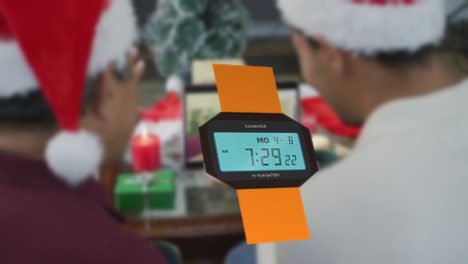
{"hour": 7, "minute": 29, "second": 22}
